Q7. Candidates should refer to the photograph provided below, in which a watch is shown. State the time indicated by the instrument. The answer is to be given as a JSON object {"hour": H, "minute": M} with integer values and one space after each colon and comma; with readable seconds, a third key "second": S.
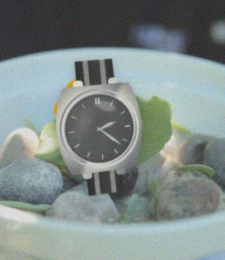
{"hour": 2, "minute": 22}
